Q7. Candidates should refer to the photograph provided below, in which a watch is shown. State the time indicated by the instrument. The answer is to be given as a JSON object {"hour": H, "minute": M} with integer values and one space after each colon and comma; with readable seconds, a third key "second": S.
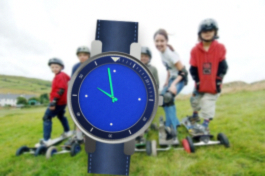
{"hour": 9, "minute": 58}
